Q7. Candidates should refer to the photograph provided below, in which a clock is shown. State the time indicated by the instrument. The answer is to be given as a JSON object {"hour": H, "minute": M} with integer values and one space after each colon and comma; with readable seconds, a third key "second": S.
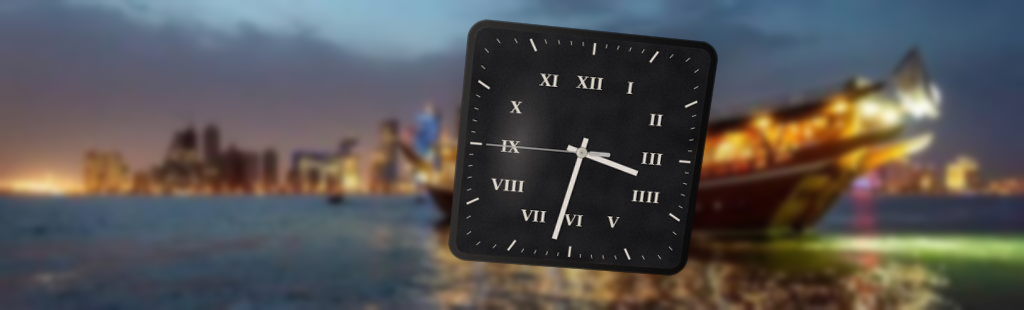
{"hour": 3, "minute": 31, "second": 45}
